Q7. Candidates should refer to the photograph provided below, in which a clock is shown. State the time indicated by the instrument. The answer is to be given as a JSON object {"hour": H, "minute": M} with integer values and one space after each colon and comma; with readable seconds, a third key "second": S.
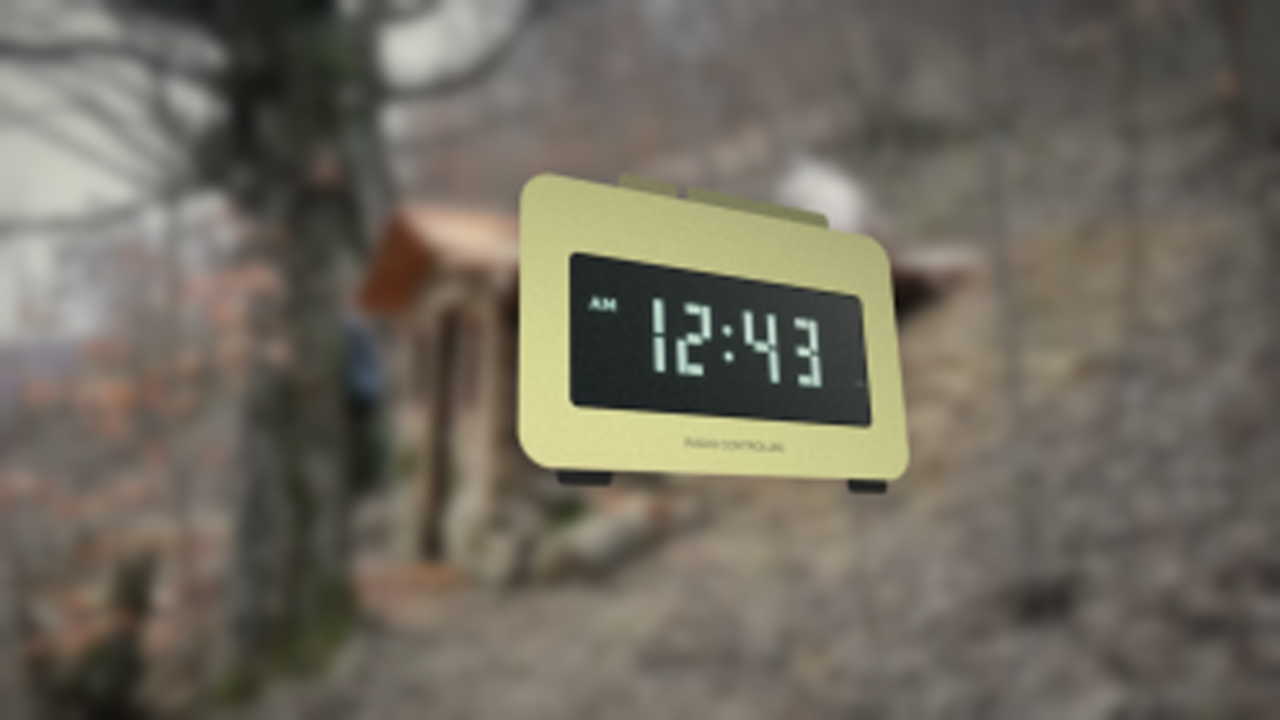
{"hour": 12, "minute": 43}
